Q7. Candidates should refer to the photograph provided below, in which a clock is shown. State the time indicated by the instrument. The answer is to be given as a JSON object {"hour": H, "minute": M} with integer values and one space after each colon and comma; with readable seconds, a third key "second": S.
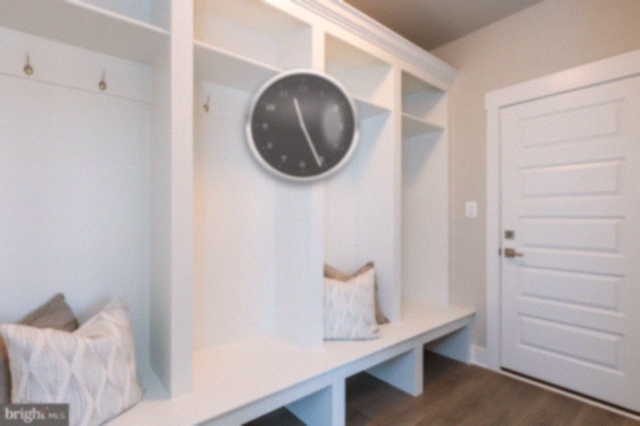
{"hour": 11, "minute": 26}
